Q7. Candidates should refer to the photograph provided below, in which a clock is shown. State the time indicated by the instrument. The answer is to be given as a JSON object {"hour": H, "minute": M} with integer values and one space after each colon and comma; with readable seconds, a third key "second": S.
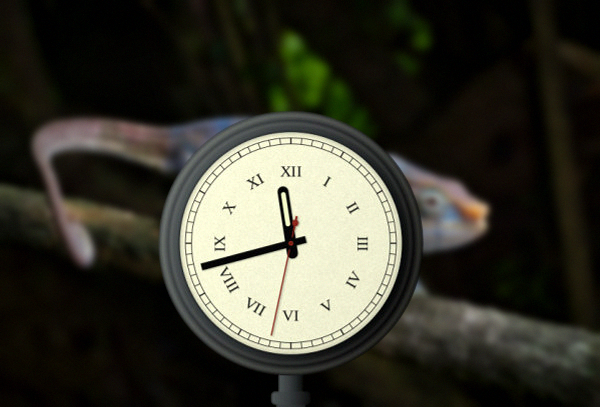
{"hour": 11, "minute": 42, "second": 32}
